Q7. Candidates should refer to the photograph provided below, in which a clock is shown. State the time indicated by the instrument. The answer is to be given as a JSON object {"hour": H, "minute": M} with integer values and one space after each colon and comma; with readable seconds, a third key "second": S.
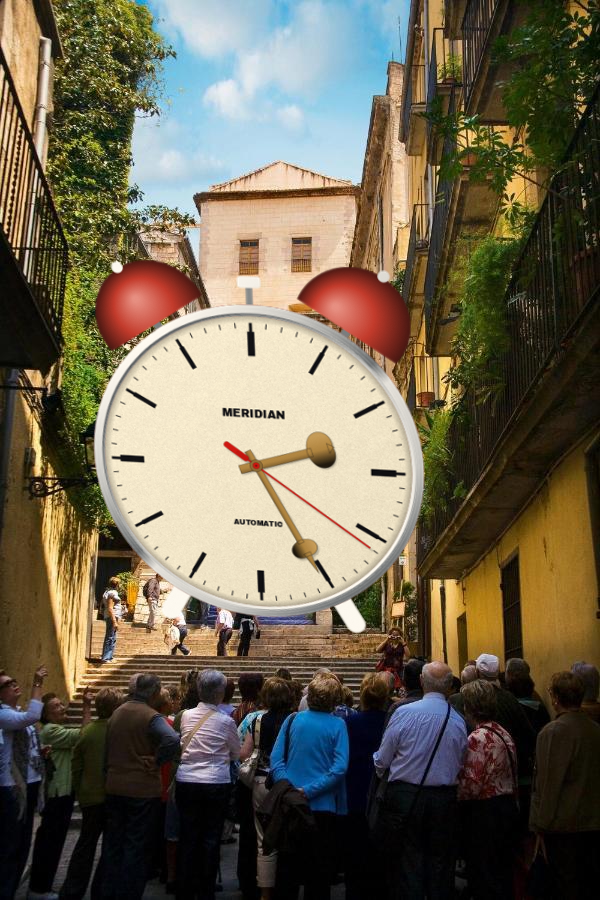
{"hour": 2, "minute": 25, "second": 21}
